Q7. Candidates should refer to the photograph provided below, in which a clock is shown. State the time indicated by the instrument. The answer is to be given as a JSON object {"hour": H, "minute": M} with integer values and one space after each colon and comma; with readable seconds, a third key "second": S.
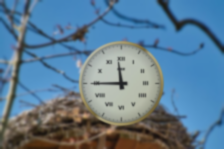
{"hour": 11, "minute": 45}
